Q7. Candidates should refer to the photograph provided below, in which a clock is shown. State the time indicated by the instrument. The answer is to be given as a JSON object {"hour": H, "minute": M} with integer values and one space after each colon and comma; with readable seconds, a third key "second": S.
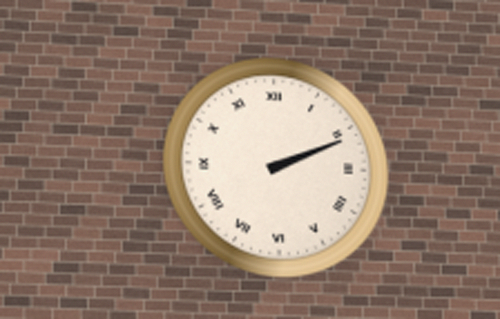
{"hour": 2, "minute": 11}
